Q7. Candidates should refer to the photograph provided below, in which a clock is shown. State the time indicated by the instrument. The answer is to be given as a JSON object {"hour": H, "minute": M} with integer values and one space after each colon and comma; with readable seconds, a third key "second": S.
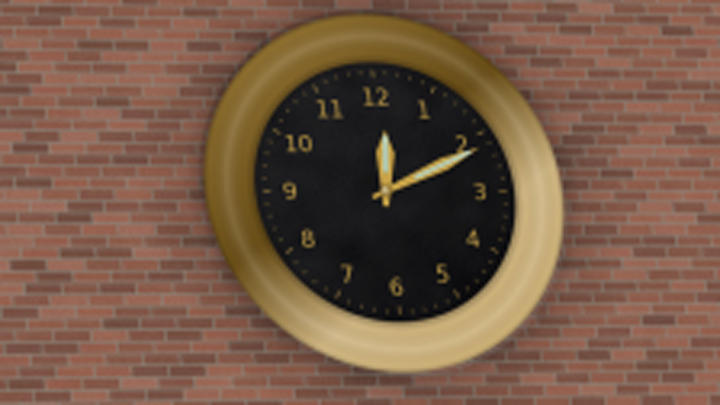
{"hour": 12, "minute": 11}
